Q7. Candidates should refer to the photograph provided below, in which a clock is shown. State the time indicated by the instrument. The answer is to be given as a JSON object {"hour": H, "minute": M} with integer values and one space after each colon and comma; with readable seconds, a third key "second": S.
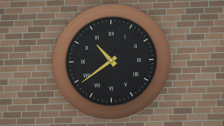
{"hour": 10, "minute": 39}
